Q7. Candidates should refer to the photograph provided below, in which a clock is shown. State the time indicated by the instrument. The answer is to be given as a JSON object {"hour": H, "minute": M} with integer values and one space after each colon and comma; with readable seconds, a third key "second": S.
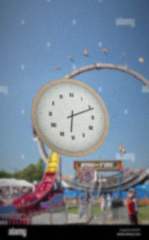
{"hour": 6, "minute": 11}
